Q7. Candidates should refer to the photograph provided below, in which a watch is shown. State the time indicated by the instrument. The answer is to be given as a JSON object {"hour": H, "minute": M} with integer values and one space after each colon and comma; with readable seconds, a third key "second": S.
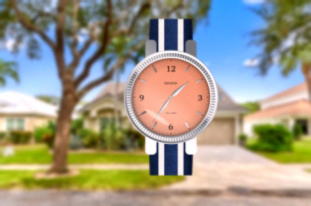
{"hour": 1, "minute": 36}
